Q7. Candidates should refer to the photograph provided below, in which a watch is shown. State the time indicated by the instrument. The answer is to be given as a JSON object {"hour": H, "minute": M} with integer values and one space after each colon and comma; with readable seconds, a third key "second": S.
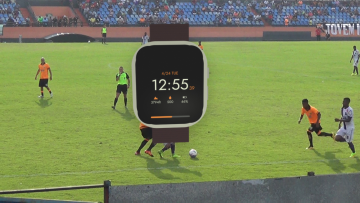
{"hour": 12, "minute": 55}
